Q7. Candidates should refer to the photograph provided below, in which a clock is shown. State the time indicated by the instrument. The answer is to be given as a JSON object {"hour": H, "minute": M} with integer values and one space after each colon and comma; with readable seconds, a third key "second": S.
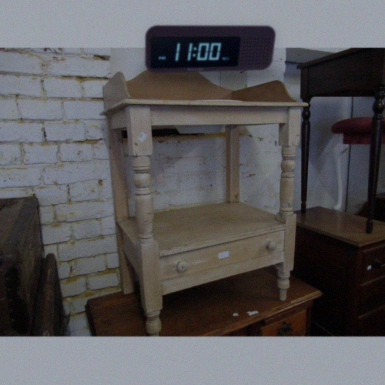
{"hour": 11, "minute": 0}
